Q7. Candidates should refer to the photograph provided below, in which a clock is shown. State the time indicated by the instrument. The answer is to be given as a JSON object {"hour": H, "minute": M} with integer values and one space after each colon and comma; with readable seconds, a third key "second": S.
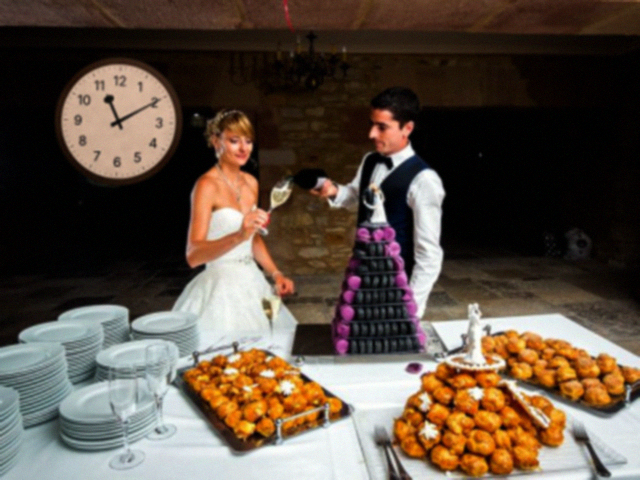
{"hour": 11, "minute": 10}
